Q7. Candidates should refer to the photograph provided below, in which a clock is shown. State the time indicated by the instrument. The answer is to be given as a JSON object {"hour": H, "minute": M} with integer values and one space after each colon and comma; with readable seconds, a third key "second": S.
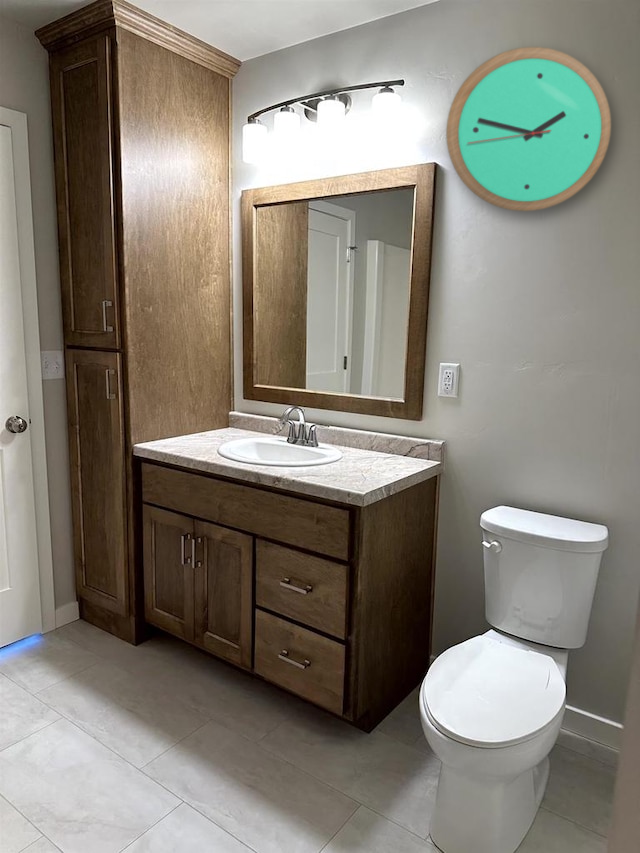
{"hour": 1, "minute": 46, "second": 43}
